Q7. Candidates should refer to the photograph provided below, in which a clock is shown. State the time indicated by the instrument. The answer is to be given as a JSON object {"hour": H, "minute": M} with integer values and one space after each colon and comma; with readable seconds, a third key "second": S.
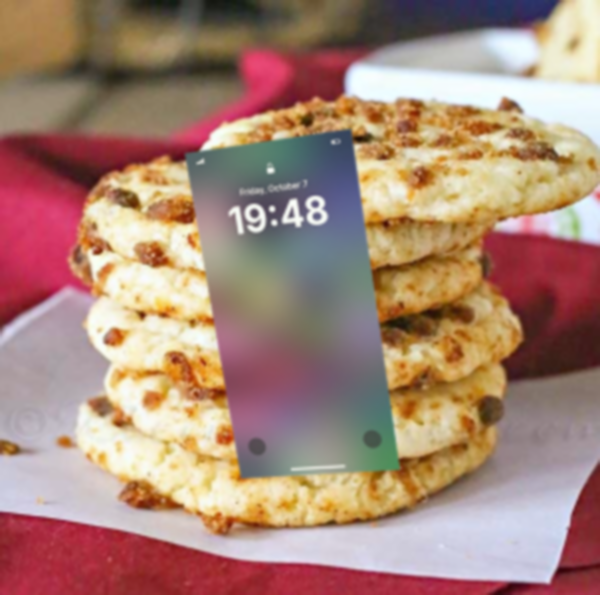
{"hour": 19, "minute": 48}
